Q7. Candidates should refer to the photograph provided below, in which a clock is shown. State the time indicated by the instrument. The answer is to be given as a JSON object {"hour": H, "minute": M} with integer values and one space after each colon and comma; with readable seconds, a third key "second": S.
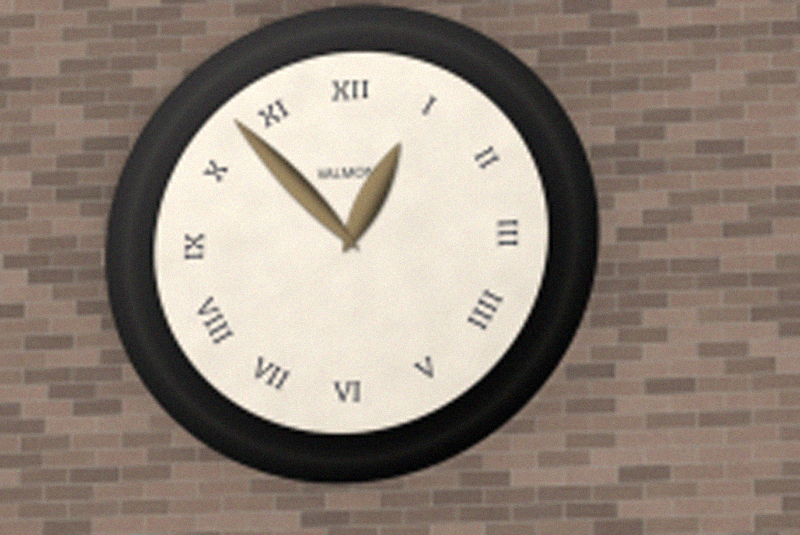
{"hour": 12, "minute": 53}
